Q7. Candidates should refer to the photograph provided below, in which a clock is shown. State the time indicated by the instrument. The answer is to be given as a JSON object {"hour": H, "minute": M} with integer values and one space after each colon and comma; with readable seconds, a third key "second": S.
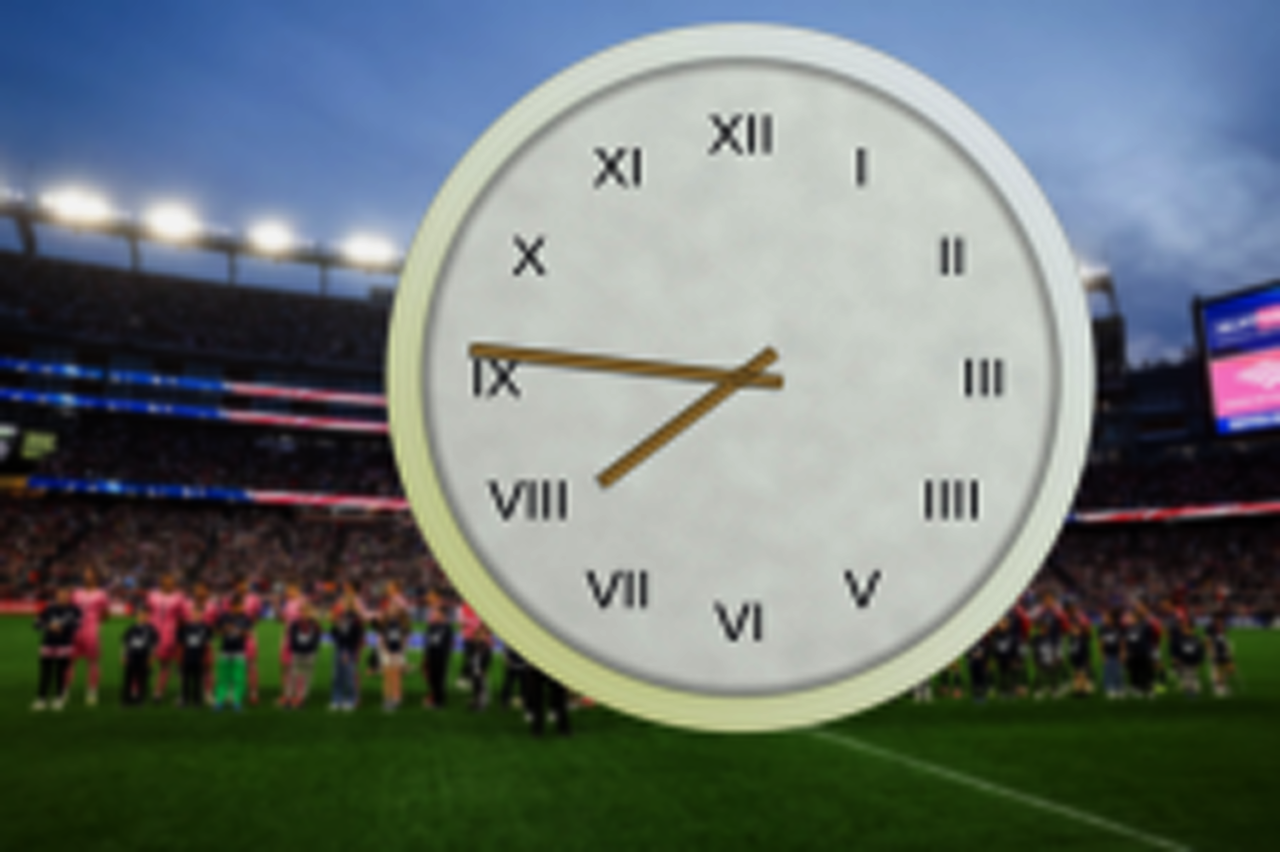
{"hour": 7, "minute": 46}
